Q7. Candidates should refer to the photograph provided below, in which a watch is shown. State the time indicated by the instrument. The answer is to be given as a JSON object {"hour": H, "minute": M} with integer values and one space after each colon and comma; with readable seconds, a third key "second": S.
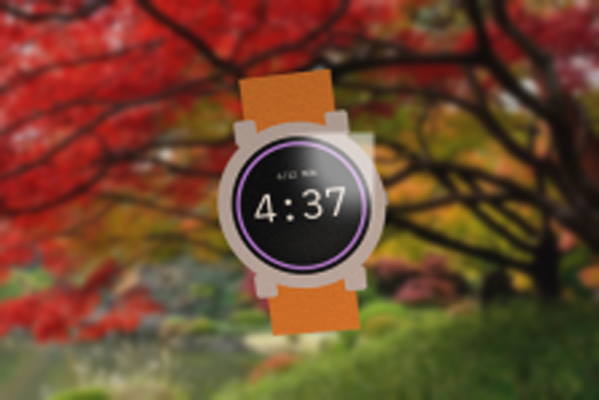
{"hour": 4, "minute": 37}
